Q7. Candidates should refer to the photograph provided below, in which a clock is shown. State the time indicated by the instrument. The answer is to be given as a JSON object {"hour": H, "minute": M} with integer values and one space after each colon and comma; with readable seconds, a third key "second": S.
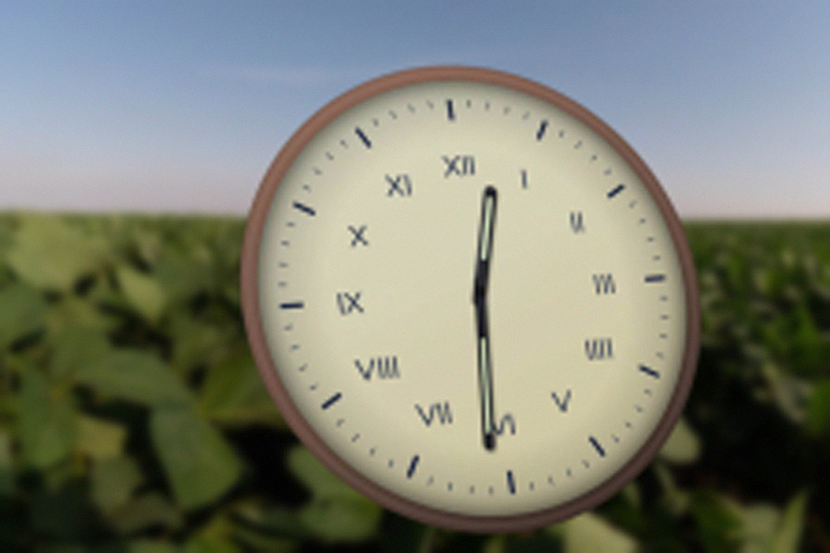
{"hour": 12, "minute": 31}
